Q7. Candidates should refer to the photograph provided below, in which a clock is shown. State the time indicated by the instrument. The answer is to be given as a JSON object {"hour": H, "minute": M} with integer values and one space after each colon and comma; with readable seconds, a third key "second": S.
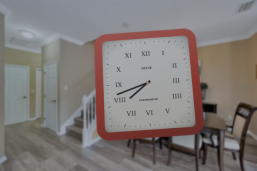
{"hour": 7, "minute": 42}
